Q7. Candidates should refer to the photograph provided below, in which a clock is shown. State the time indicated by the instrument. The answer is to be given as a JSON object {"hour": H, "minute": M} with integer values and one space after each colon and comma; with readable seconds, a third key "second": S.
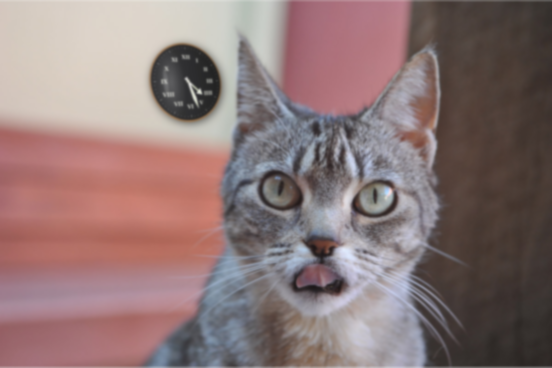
{"hour": 4, "minute": 27}
